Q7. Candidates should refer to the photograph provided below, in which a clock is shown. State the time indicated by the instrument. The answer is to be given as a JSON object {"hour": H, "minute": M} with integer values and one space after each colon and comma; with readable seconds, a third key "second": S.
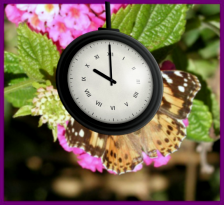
{"hour": 10, "minute": 0}
